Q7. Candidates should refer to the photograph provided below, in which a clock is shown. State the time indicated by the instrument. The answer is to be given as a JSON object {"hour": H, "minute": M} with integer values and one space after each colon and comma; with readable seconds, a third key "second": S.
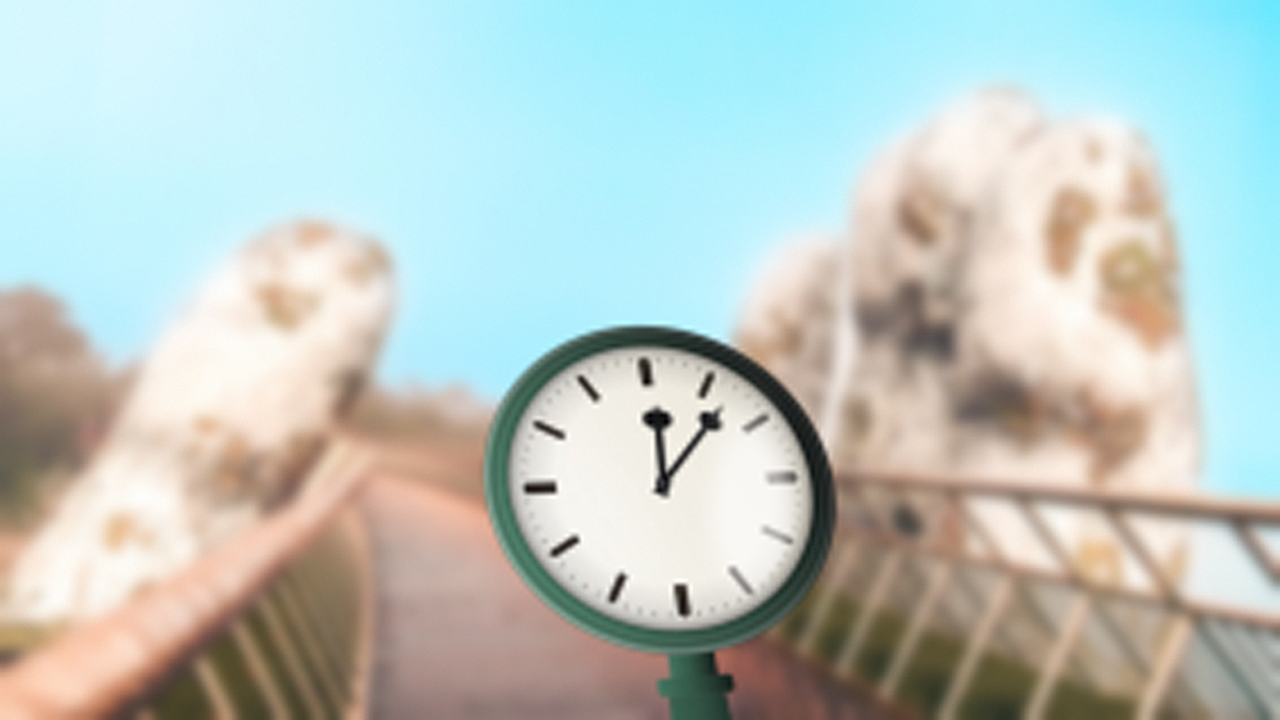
{"hour": 12, "minute": 7}
